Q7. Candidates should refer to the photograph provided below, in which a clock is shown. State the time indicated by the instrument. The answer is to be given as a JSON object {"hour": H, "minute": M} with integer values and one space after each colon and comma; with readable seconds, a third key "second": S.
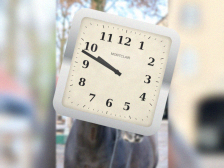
{"hour": 9, "minute": 48}
